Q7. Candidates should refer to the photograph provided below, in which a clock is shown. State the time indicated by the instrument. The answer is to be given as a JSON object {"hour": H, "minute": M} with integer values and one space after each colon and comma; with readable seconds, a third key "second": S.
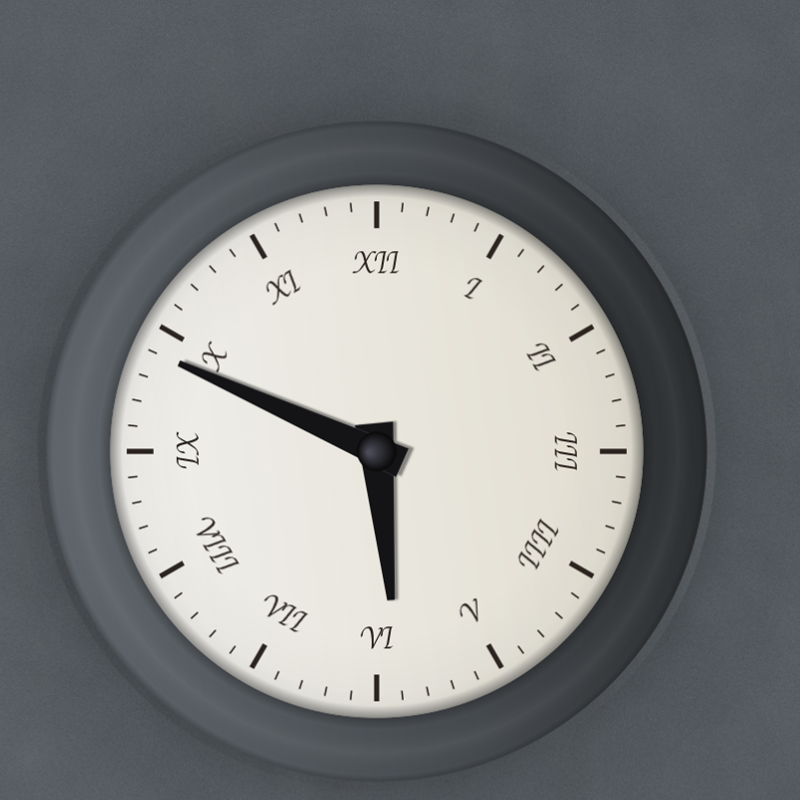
{"hour": 5, "minute": 49}
